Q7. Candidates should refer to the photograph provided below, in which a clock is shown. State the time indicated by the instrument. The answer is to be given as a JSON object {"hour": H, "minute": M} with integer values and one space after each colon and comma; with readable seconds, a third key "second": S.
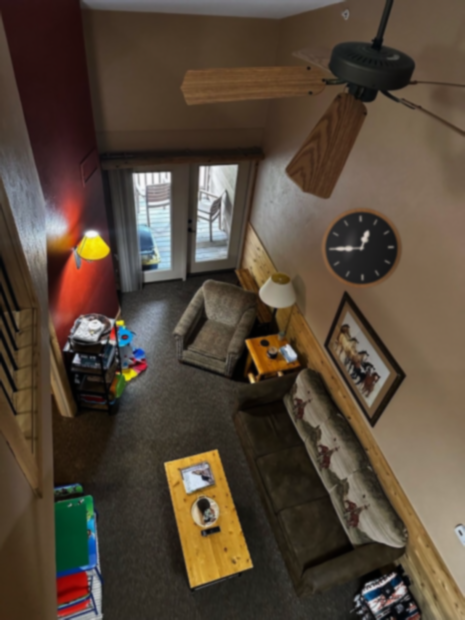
{"hour": 12, "minute": 45}
